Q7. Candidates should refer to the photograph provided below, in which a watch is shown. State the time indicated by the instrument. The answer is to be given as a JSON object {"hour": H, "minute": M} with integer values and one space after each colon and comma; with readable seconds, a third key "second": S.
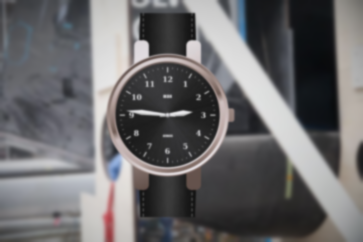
{"hour": 2, "minute": 46}
